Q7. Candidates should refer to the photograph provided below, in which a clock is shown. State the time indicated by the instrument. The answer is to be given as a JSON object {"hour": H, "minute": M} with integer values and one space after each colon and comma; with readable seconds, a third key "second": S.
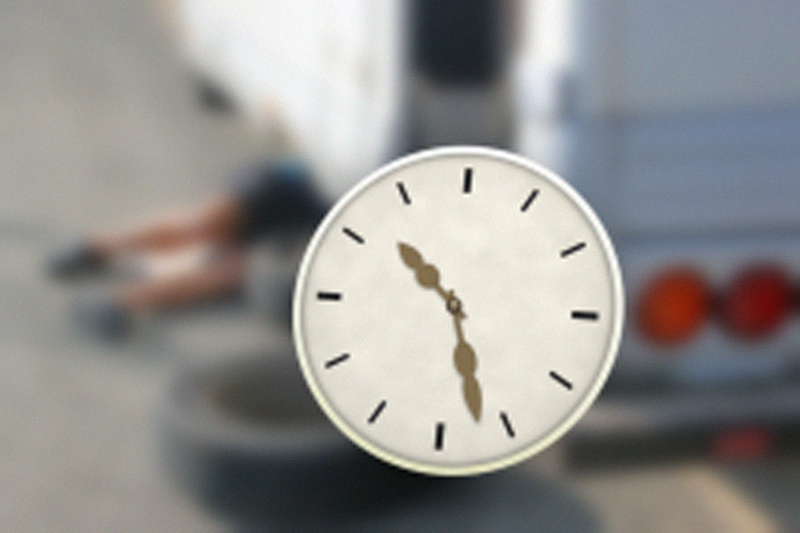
{"hour": 10, "minute": 27}
